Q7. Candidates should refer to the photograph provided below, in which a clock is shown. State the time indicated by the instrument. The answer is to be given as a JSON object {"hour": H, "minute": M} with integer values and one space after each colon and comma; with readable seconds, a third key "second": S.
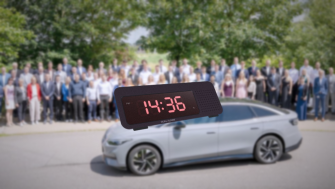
{"hour": 14, "minute": 36}
